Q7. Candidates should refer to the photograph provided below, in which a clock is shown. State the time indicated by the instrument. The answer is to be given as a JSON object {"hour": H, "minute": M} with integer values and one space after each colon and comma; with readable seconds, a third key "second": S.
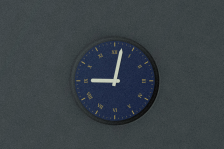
{"hour": 9, "minute": 2}
